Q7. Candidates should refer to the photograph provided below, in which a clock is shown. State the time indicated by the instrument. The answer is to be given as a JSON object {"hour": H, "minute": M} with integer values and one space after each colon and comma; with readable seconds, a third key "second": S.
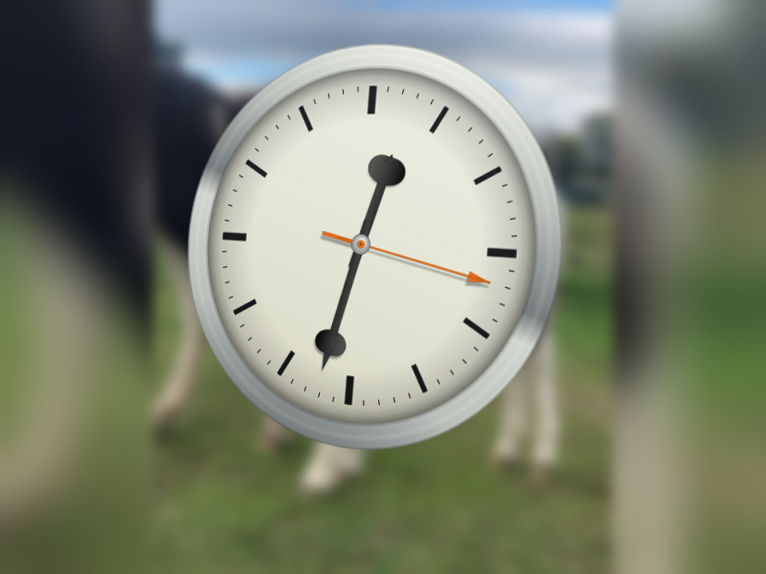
{"hour": 12, "minute": 32, "second": 17}
